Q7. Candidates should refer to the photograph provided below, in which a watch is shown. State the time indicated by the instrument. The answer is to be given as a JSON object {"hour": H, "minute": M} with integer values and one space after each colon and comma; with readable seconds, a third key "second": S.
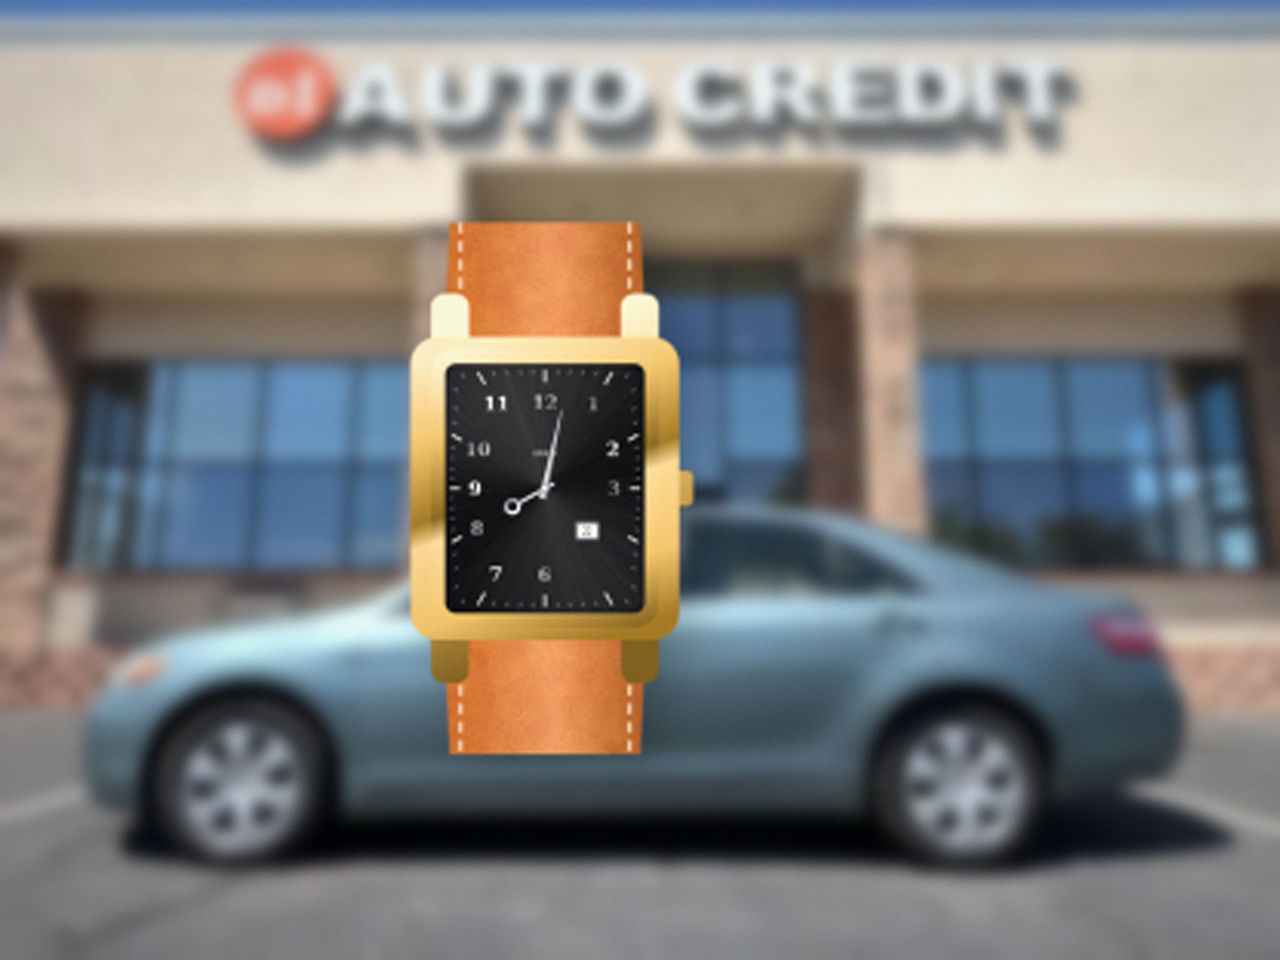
{"hour": 8, "minute": 2}
